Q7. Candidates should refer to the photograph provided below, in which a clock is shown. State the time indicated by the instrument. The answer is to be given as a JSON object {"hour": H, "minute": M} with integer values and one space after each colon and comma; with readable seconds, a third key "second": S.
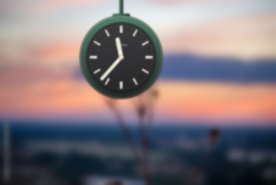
{"hour": 11, "minute": 37}
